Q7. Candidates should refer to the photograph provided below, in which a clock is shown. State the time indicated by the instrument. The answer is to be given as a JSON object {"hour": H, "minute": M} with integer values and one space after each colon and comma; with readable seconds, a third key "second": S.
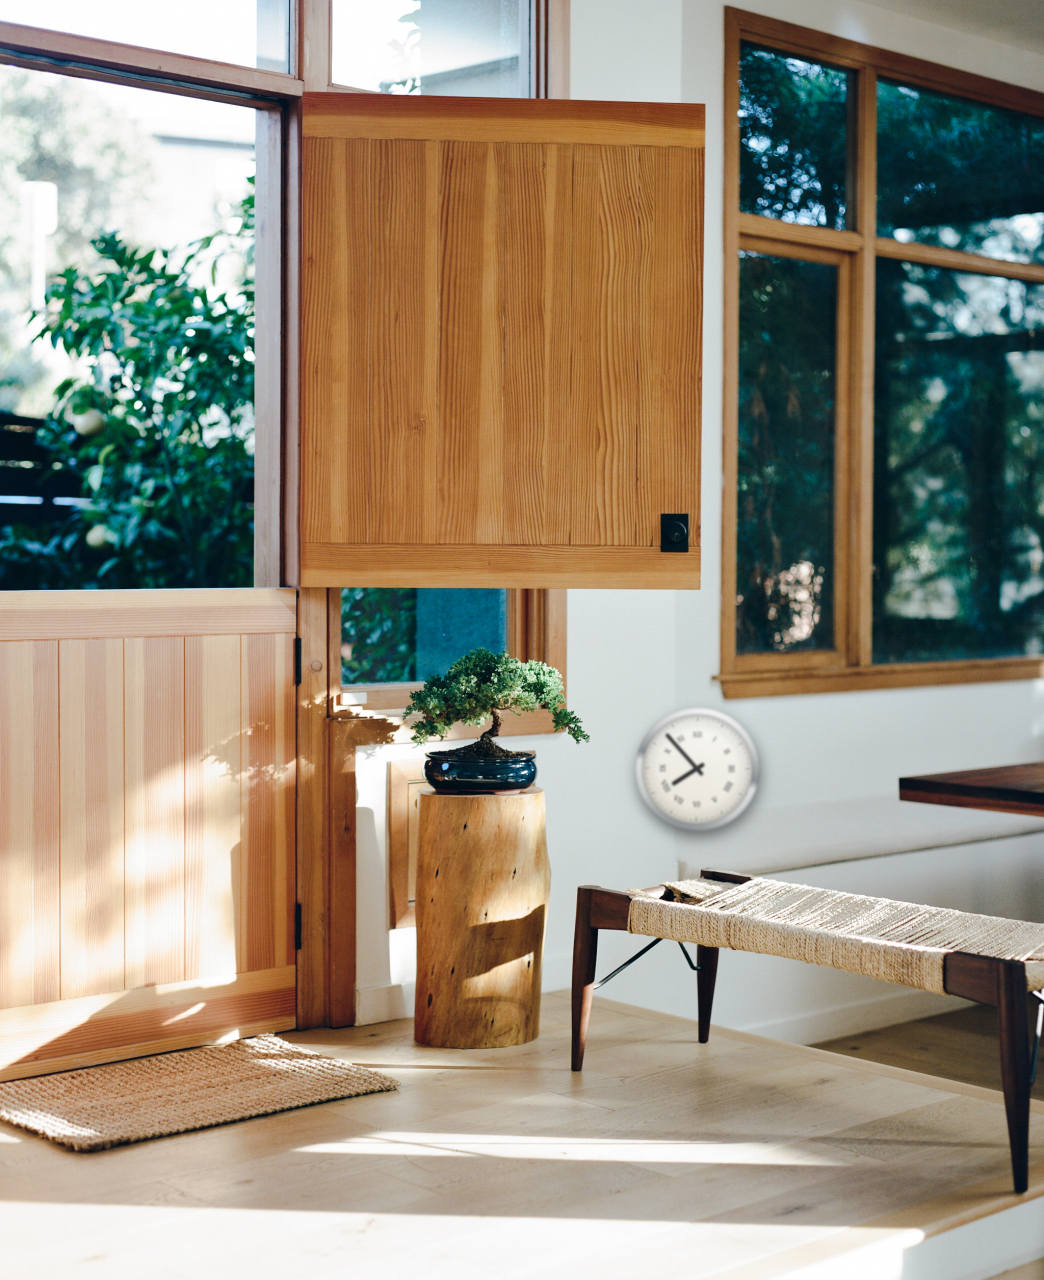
{"hour": 7, "minute": 53}
